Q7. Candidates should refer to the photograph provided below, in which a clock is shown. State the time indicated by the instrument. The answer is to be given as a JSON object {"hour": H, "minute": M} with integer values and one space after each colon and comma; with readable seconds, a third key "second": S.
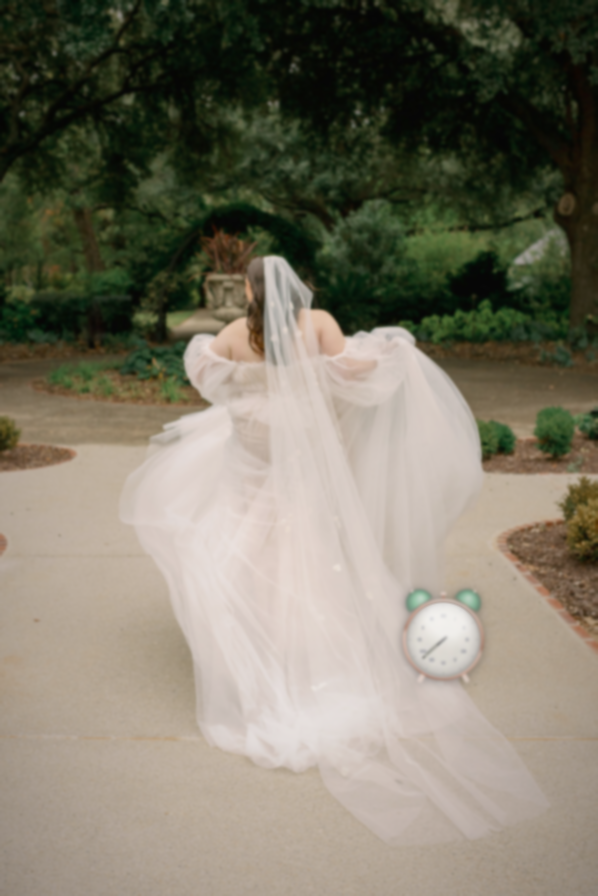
{"hour": 7, "minute": 38}
